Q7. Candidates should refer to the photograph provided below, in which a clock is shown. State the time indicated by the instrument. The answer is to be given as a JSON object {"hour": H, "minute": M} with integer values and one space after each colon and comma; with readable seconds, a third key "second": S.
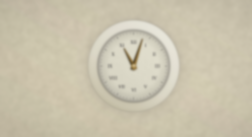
{"hour": 11, "minute": 3}
